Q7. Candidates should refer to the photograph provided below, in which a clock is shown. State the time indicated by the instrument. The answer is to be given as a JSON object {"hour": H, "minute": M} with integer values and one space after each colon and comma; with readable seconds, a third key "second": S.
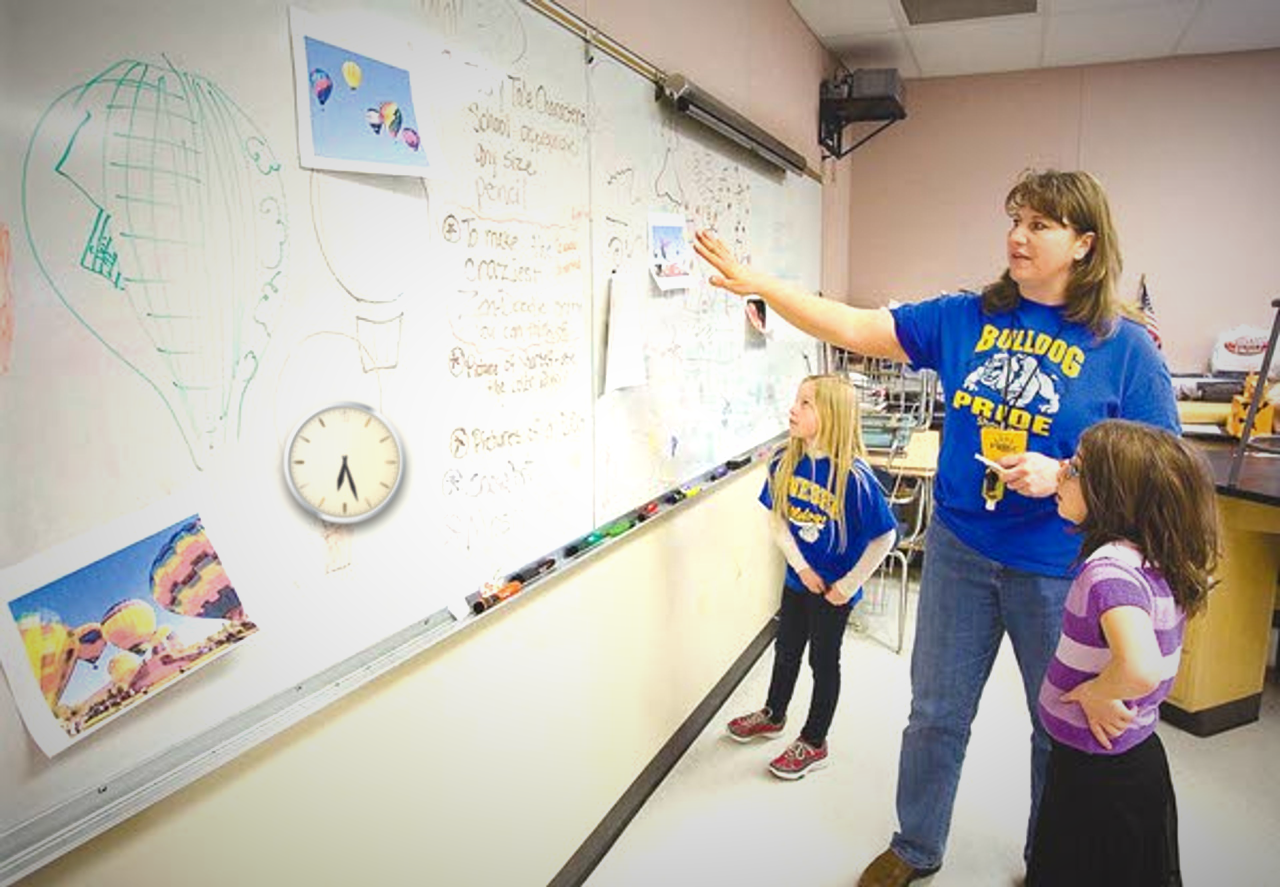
{"hour": 6, "minute": 27}
